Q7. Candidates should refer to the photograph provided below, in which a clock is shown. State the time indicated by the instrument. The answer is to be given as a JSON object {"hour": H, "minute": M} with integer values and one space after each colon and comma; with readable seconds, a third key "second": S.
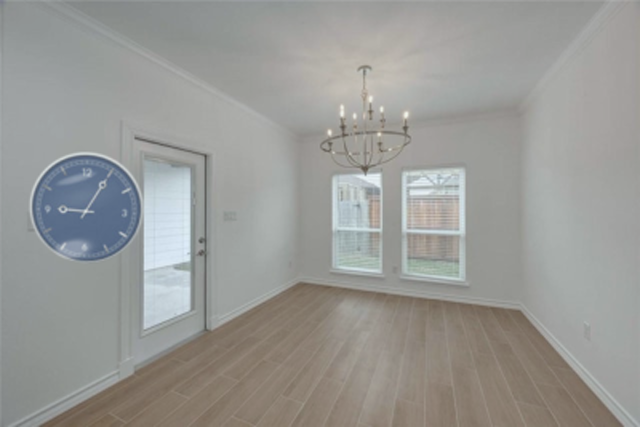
{"hour": 9, "minute": 5}
